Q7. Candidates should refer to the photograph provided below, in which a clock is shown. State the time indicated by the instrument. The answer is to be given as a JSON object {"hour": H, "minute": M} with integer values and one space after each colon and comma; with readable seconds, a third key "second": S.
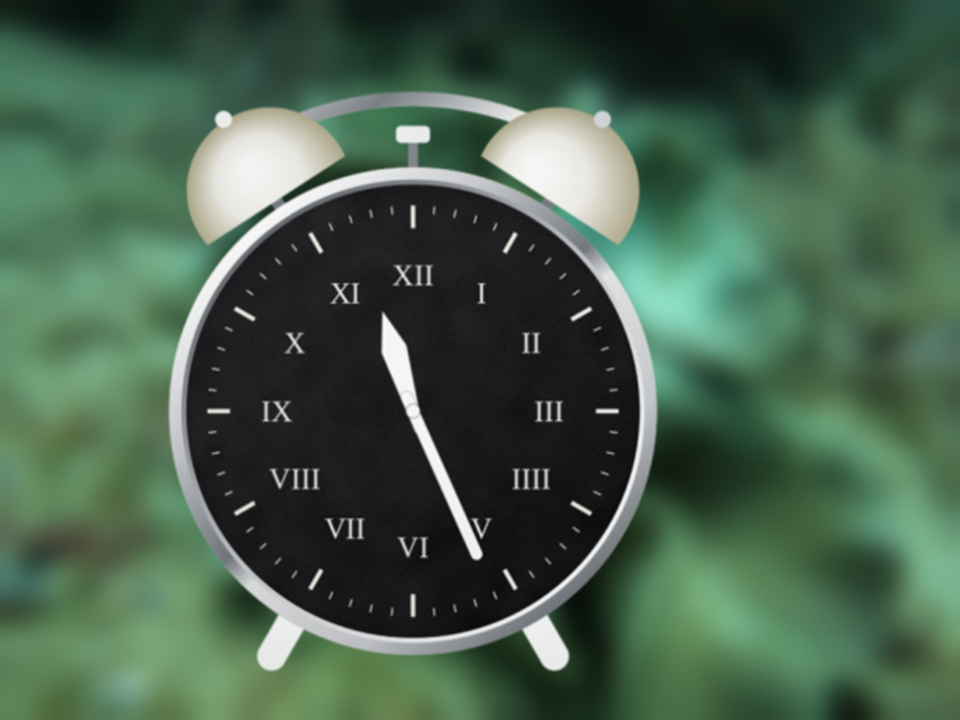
{"hour": 11, "minute": 26}
